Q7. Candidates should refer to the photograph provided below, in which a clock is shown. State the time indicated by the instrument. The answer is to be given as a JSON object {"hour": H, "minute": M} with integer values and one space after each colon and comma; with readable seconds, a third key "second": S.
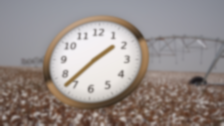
{"hour": 1, "minute": 37}
